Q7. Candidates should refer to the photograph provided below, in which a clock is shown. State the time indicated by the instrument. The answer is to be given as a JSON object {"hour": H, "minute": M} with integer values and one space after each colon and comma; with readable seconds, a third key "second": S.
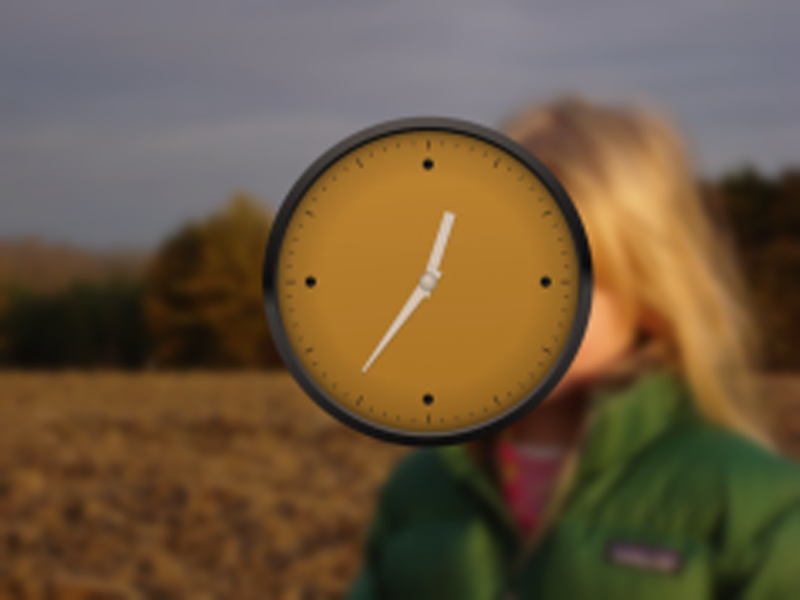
{"hour": 12, "minute": 36}
